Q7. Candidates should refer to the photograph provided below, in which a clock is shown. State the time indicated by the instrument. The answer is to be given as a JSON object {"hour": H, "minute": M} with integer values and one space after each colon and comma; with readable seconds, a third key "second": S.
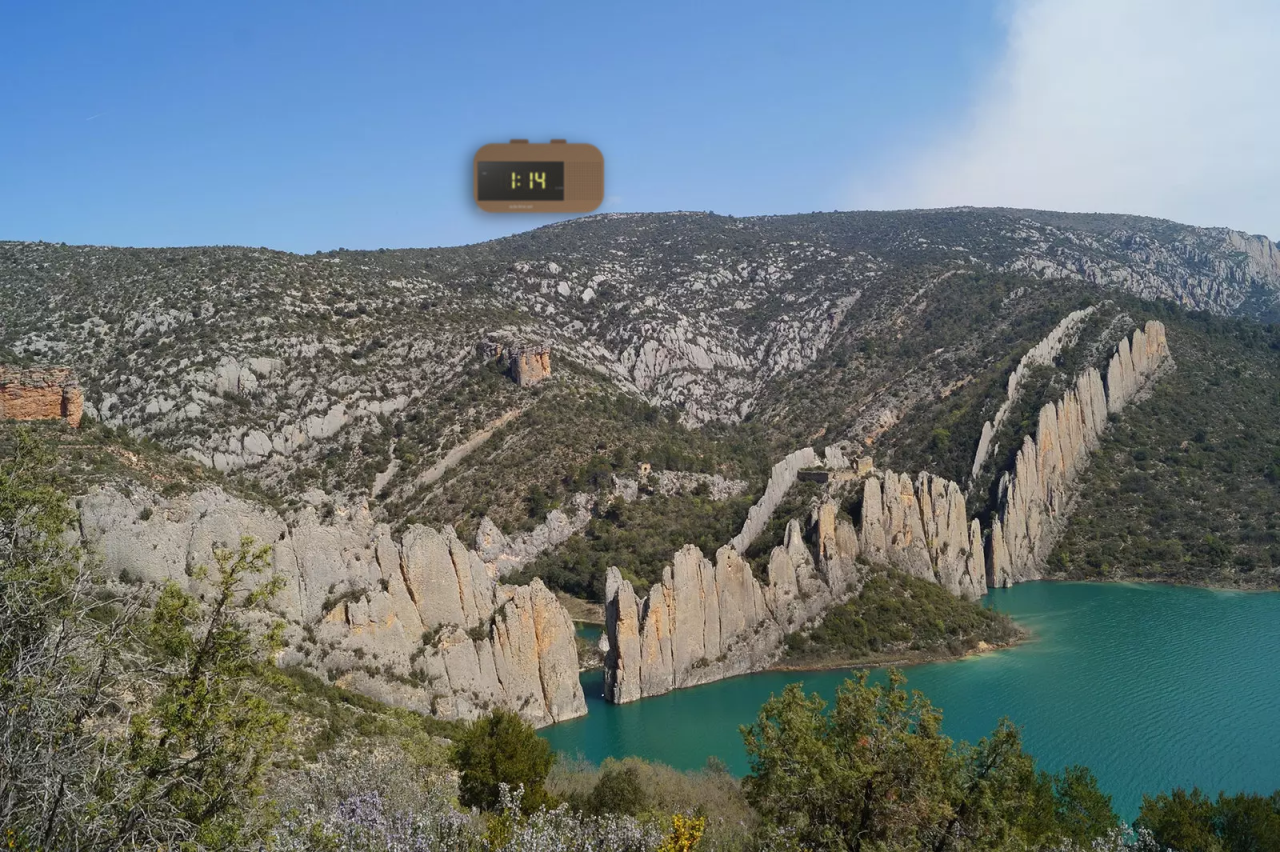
{"hour": 1, "minute": 14}
